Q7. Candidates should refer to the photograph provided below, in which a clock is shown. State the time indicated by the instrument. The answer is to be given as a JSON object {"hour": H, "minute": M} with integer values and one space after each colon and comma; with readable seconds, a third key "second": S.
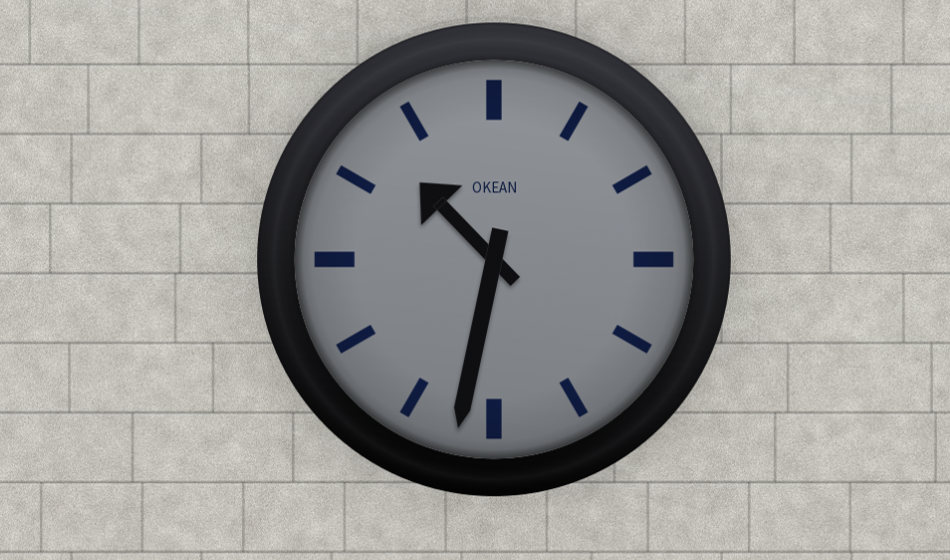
{"hour": 10, "minute": 32}
